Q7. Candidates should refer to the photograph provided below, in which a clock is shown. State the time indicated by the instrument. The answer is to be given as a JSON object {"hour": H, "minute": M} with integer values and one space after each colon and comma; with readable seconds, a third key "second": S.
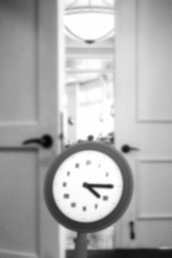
{"hour": 4, "minute": 15}
